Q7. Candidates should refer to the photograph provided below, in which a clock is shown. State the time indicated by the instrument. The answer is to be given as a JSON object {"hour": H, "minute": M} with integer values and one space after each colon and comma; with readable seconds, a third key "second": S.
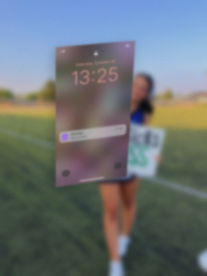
{"hour": 13, "minute": 25}
